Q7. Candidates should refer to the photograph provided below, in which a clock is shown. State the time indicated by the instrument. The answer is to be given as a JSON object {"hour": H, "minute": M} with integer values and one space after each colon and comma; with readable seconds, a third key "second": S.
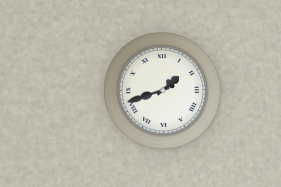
{"hour": 1, "minute": 42}
